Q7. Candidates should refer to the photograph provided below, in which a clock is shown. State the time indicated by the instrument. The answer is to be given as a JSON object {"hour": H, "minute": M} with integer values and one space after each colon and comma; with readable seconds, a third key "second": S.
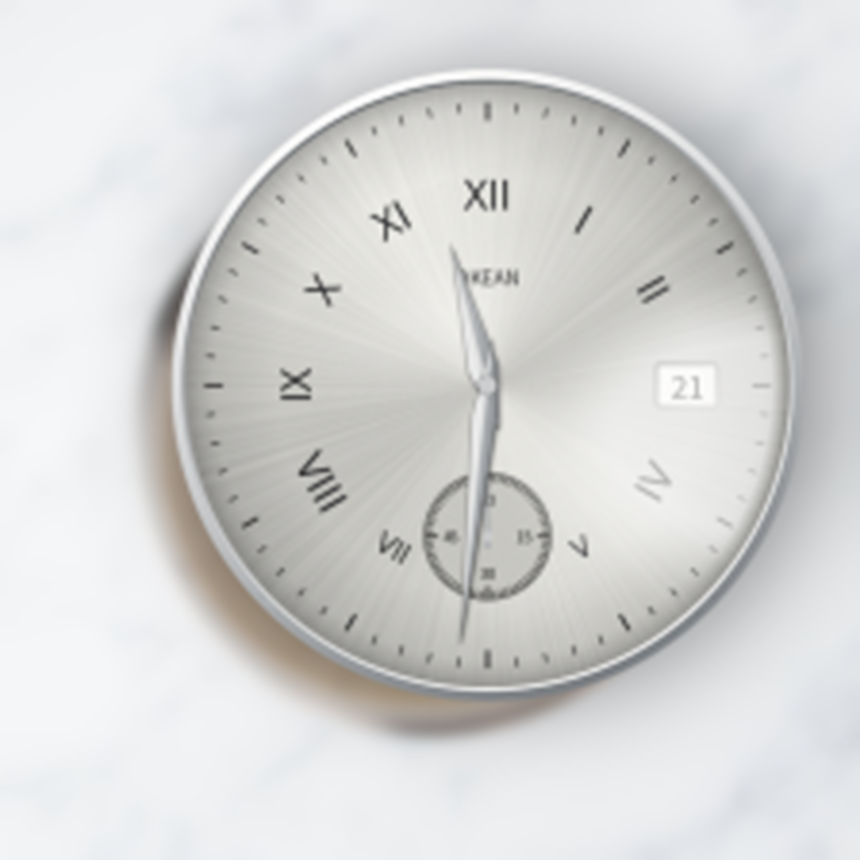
{"hour": 11, "minute": 31}
